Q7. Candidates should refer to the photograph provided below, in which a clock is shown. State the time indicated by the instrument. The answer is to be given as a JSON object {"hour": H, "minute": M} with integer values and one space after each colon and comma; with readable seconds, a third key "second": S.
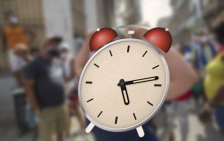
{"hour": 5, "minute": 13}
